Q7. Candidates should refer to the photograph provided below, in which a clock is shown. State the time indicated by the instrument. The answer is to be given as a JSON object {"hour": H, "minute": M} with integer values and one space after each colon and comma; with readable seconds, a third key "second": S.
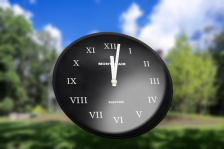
{"hour": 12, "minute": 2}
